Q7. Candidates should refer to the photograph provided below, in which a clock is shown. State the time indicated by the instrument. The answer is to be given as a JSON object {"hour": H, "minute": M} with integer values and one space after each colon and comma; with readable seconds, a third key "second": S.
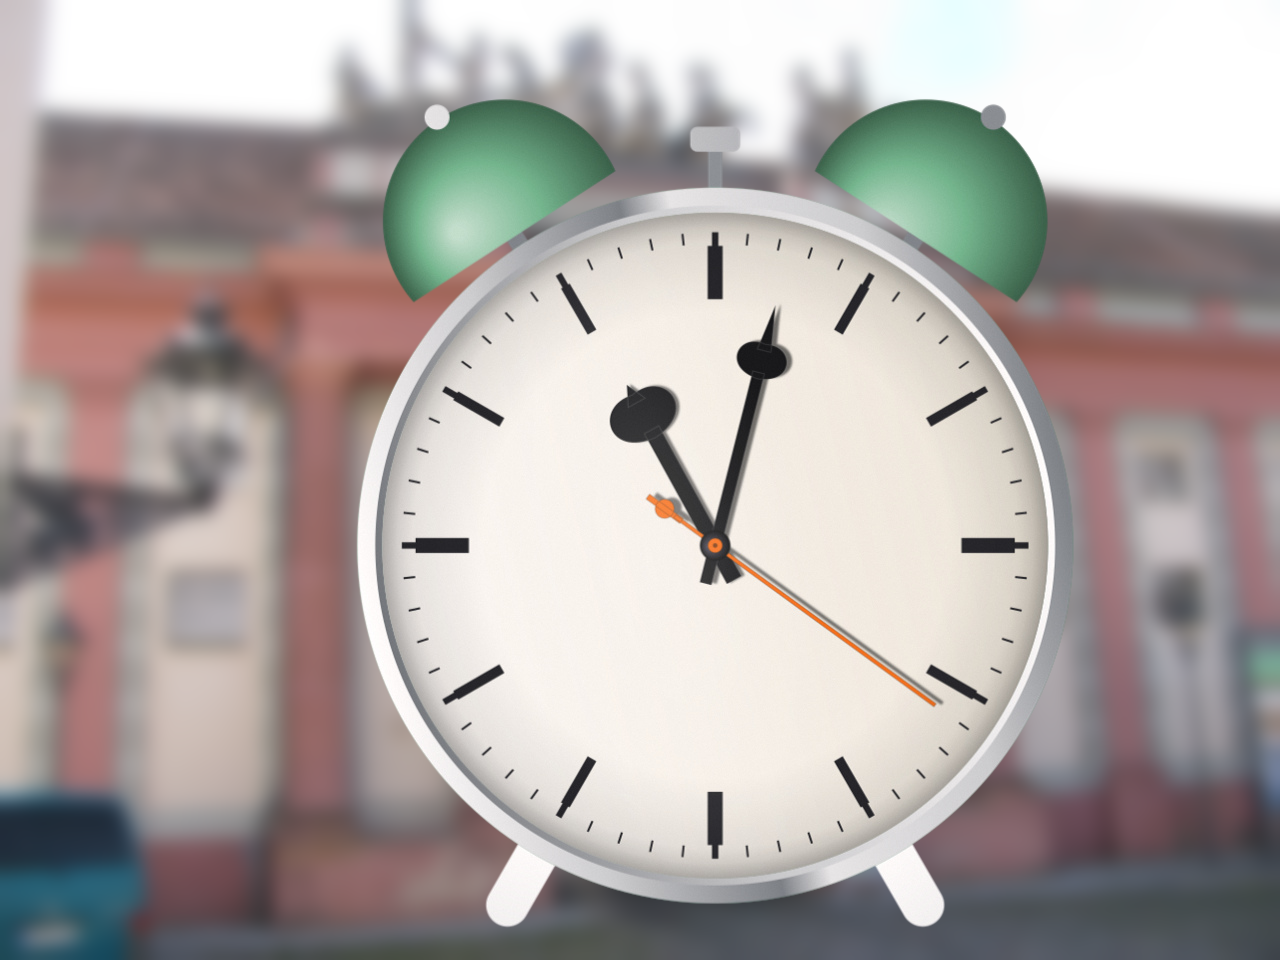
{"hour": 11, "minute": 2, "second": 21}
